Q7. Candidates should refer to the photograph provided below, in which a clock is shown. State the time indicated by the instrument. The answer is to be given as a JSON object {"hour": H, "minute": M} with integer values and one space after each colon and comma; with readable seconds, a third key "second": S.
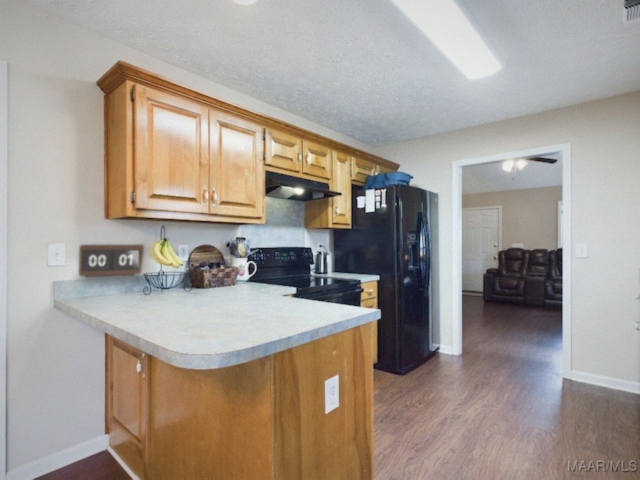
{"hour": 0, "minute": 1}
